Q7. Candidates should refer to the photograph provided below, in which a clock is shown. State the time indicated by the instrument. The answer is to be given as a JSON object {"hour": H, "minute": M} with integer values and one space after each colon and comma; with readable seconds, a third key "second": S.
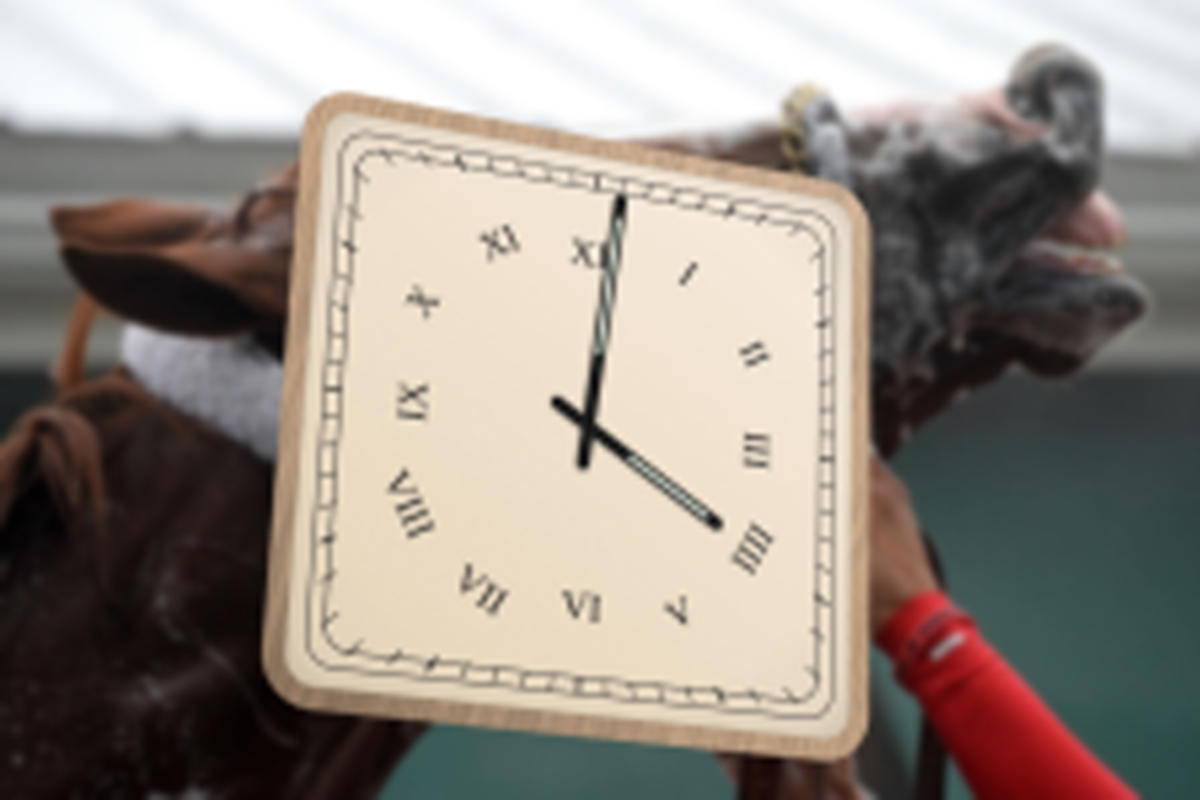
{"hour": 4, "minute": 1}
